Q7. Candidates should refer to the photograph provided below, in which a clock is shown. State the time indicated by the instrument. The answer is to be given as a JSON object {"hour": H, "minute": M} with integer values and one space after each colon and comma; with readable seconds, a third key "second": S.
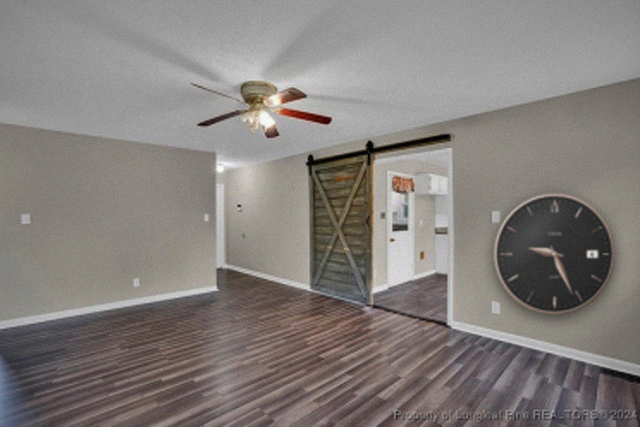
{"hour": 9, "minute": 26}
